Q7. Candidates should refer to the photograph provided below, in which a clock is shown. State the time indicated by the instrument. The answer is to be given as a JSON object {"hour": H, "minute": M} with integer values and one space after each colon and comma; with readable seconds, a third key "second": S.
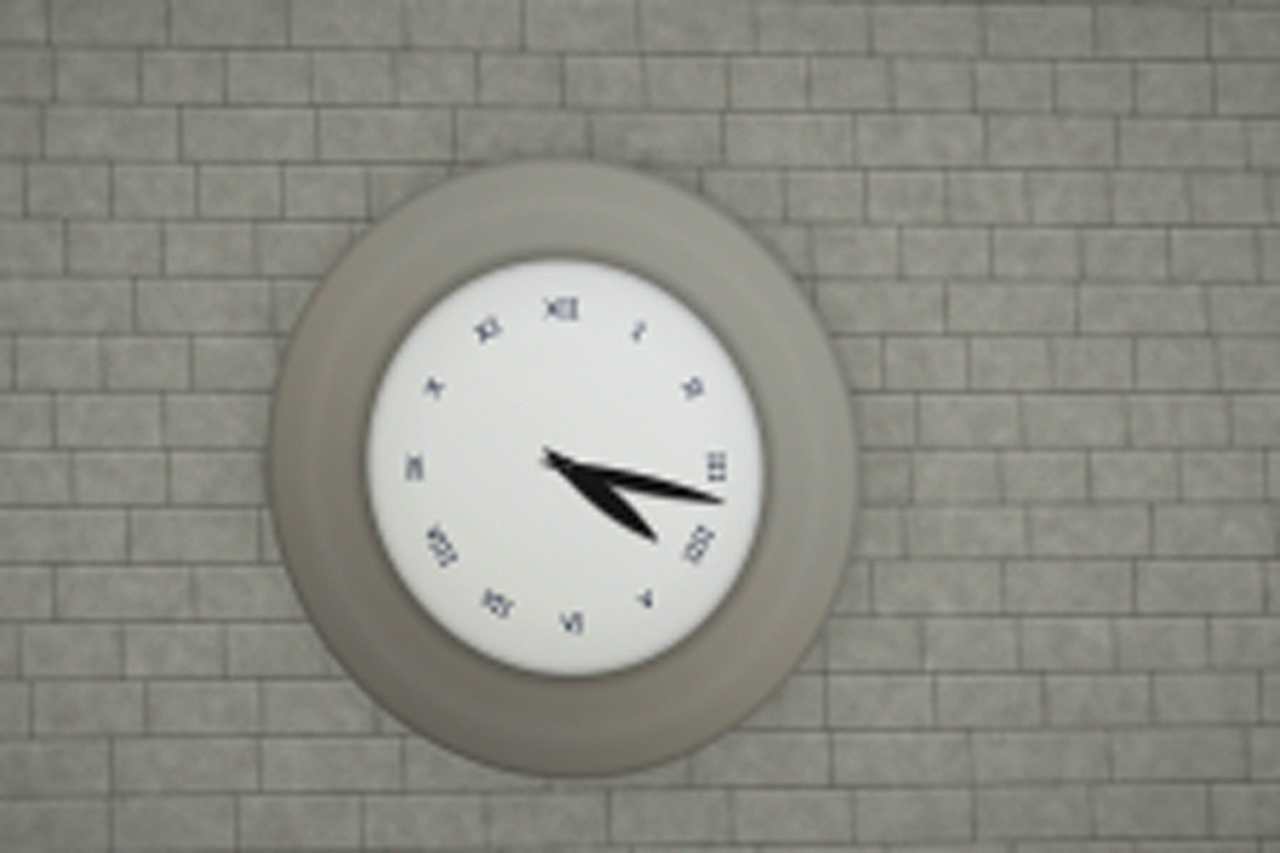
{"hour": 4, "minute": 17}
